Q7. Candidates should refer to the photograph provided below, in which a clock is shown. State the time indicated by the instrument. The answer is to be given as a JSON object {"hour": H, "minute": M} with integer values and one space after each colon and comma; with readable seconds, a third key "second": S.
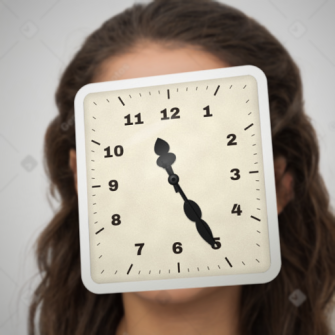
{"hour": 11, "minute": 25, "second": 25}
